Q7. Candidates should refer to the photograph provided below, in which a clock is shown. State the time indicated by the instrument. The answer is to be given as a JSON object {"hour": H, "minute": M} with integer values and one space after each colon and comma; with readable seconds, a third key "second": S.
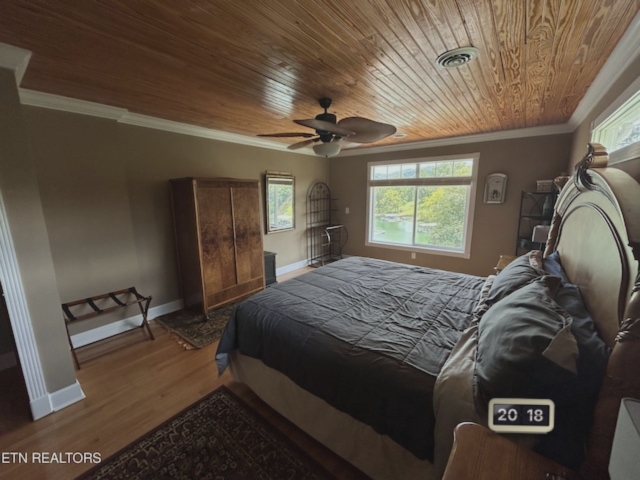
{"hour": 20, "minute": 18}
